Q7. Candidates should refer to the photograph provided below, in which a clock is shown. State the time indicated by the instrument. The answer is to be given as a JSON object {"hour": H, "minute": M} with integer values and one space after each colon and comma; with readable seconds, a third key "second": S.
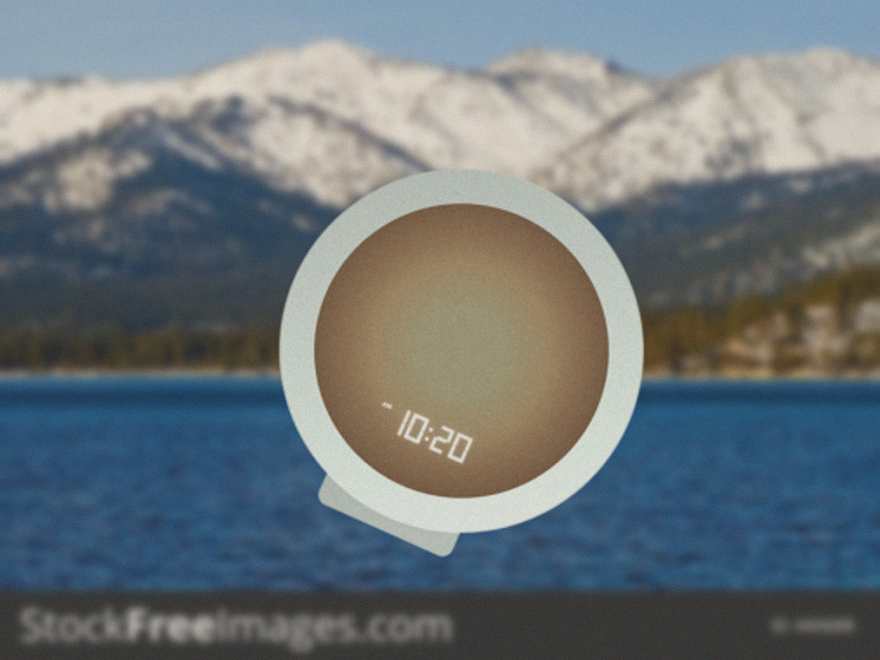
{"hour": 10, "minute": 20}
